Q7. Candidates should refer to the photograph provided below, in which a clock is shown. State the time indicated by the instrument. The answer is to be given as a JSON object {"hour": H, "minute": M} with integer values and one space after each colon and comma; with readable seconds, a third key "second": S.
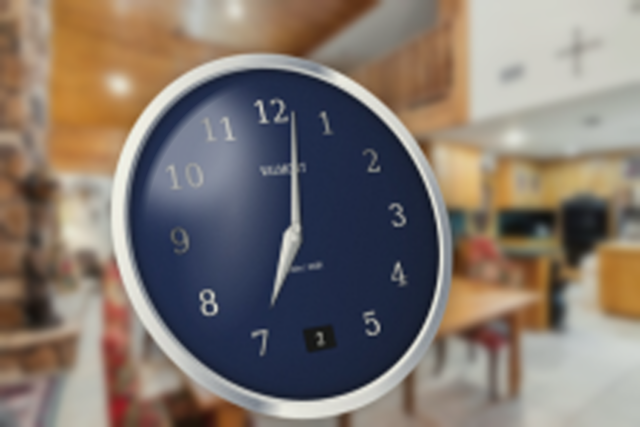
{"hour": 7, "minute": 2}
